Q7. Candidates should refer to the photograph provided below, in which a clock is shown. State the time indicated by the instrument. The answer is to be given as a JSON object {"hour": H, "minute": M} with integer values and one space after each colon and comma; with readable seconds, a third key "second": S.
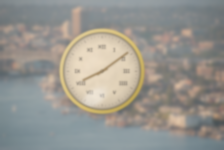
{"hour": 8, "minute": 9}
